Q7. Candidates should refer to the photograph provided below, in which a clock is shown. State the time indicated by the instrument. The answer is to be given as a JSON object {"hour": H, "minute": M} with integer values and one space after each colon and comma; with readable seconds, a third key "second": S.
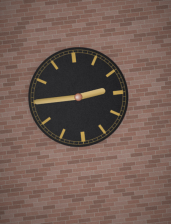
{"hour": 2, "minute": 45}
